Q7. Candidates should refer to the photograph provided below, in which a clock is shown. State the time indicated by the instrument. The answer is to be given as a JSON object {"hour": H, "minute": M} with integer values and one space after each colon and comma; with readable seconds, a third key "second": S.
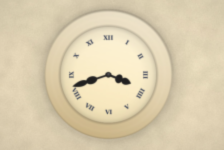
{"hour": 3, "minute": 42}
